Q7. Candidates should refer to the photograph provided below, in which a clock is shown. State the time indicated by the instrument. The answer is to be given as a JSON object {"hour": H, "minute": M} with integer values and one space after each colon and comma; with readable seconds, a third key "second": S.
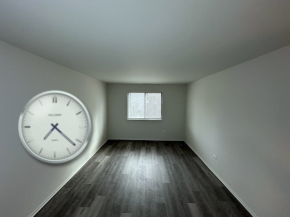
{"hour": 7, "minute": 22}
